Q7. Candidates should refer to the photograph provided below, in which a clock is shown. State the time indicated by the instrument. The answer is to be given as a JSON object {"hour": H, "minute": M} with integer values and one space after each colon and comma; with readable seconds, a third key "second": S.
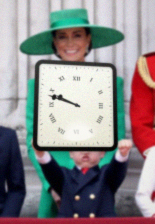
{"hour": 9, "minute": 48}
